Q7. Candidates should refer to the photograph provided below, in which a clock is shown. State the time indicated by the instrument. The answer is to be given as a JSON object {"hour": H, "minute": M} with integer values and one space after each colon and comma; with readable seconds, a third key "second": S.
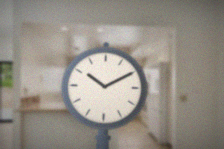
{"hour": 10, "minute": 10}
